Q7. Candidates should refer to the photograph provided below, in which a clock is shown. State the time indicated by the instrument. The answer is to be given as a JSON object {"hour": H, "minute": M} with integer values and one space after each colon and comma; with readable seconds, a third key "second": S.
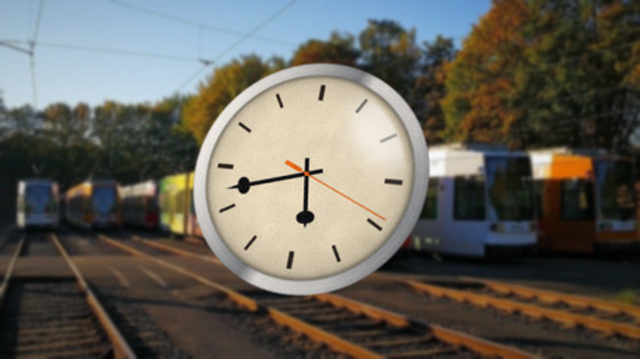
{"hour": 5, "minute": 42, "second": 19}
